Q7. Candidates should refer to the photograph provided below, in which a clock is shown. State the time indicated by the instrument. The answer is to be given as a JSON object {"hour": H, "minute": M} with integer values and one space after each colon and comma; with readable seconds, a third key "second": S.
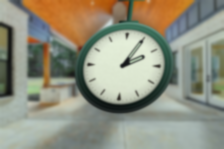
{"hour": 2, "minute": 5}
